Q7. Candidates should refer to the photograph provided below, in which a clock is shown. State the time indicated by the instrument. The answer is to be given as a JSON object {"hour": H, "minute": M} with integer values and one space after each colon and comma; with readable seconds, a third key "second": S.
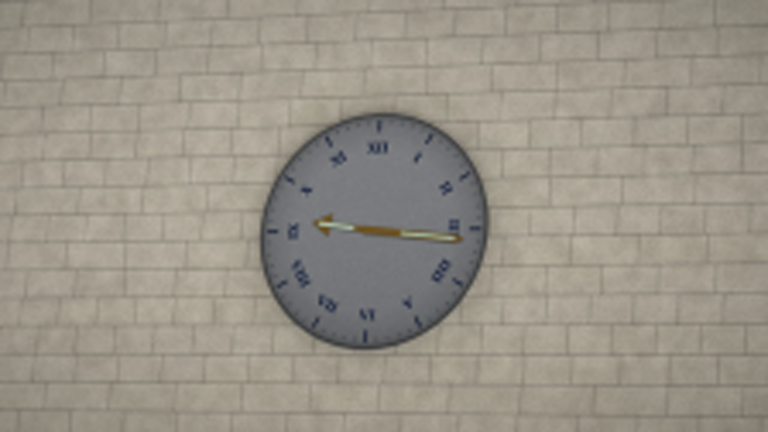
{"hour": 9, "minute": 16}
